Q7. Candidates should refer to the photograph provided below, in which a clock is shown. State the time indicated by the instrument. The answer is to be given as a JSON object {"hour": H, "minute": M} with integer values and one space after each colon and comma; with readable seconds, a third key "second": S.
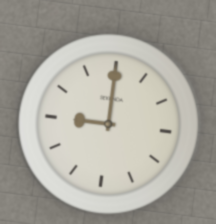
{"hour": 9, "minute": 0}
